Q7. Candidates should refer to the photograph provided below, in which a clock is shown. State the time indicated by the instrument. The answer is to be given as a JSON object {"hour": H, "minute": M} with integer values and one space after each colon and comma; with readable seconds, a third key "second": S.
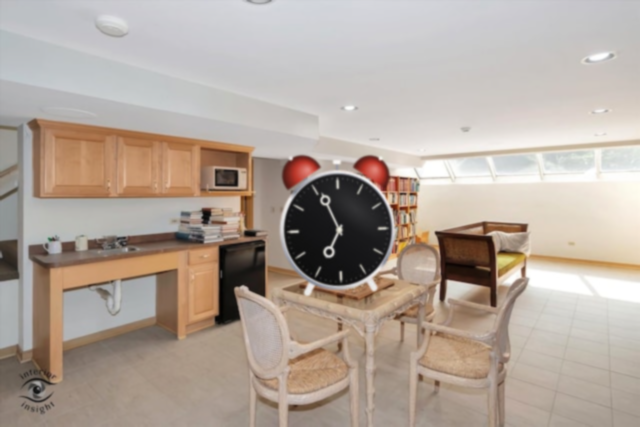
{"hour": 6, "minute": 56}
